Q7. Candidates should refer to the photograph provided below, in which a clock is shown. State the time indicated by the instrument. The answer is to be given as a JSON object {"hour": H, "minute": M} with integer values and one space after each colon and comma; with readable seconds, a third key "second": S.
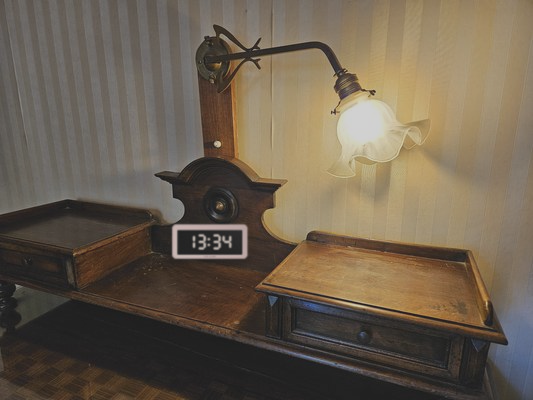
{"hour": 13, "minute": 34}
